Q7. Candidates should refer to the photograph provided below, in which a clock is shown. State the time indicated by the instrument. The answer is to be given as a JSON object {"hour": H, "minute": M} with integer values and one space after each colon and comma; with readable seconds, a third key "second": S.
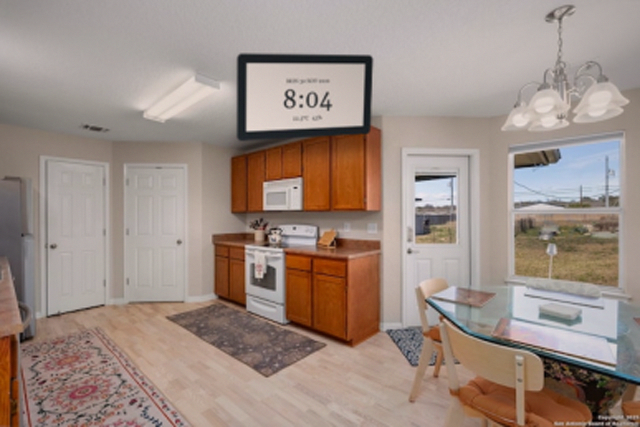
{"hour": 8, "minute": 4}
